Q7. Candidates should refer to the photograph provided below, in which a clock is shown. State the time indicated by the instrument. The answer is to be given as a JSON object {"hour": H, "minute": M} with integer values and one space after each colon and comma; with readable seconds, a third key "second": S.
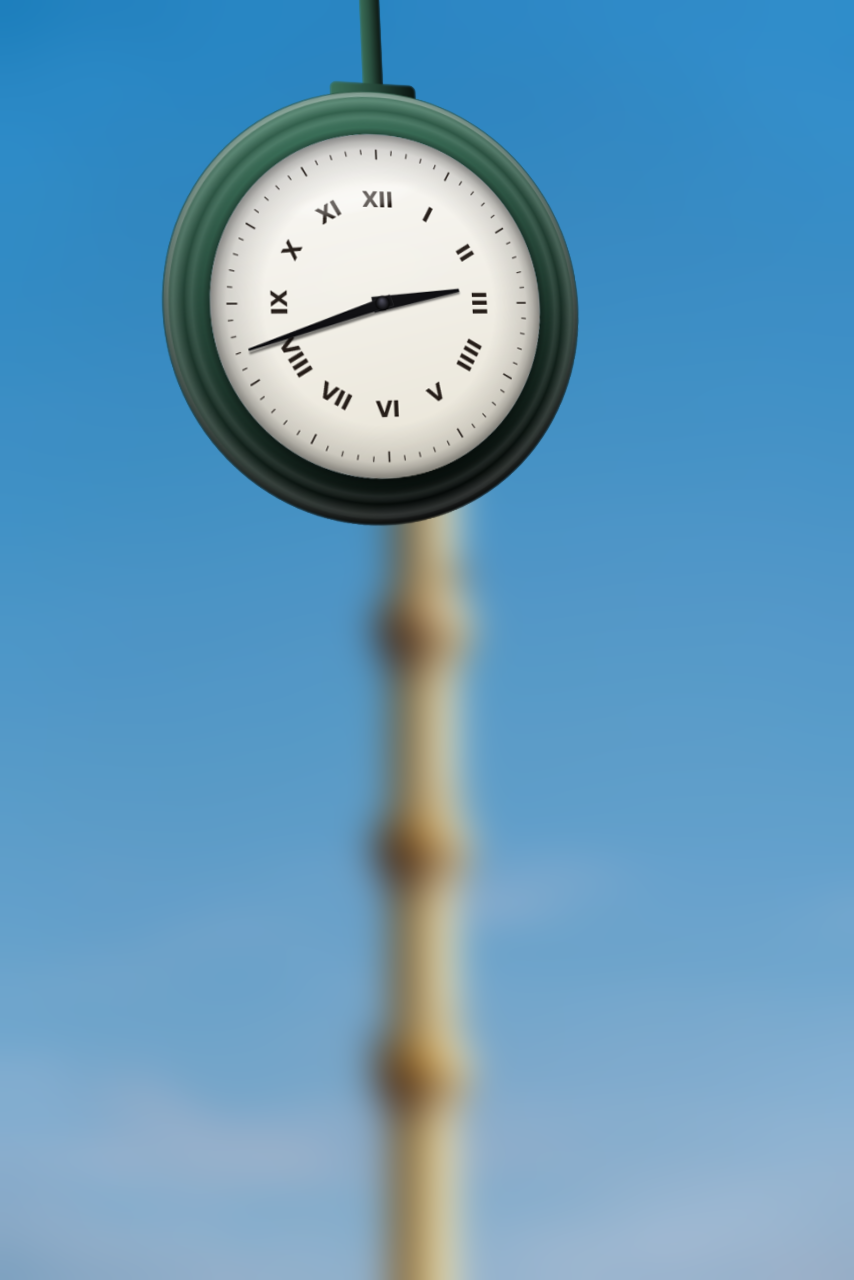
{"hour": 2, "minute": 42}
